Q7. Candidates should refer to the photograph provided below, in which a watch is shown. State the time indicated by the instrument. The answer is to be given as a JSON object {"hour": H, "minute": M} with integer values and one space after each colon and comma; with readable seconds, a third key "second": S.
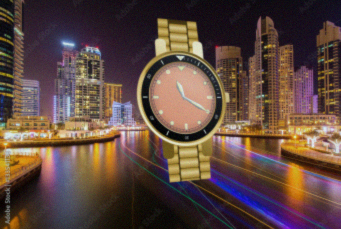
{"hour": 11, "minute": 20}
